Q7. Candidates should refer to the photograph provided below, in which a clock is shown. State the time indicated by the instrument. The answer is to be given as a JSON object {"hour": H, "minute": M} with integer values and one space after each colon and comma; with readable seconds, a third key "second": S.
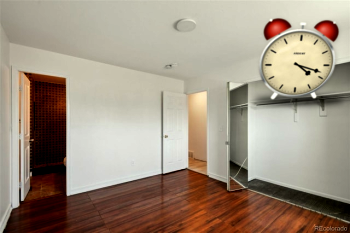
{"hour": 4, "minute": 18}
